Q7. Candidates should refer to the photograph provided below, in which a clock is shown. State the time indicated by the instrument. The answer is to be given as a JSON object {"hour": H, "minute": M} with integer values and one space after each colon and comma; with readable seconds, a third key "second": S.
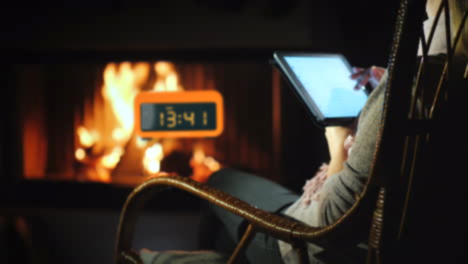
{"hour": 13, "minute": 41}
